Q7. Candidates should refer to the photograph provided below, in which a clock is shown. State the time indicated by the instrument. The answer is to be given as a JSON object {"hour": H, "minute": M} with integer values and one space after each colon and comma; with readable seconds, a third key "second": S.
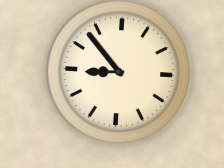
{"hour": 8, "minute": 53}
